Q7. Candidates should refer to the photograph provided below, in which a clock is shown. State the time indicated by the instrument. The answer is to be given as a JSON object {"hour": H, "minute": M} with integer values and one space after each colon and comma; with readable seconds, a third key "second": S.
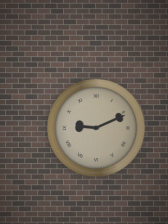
{"hour": 9, "minute": 11}
